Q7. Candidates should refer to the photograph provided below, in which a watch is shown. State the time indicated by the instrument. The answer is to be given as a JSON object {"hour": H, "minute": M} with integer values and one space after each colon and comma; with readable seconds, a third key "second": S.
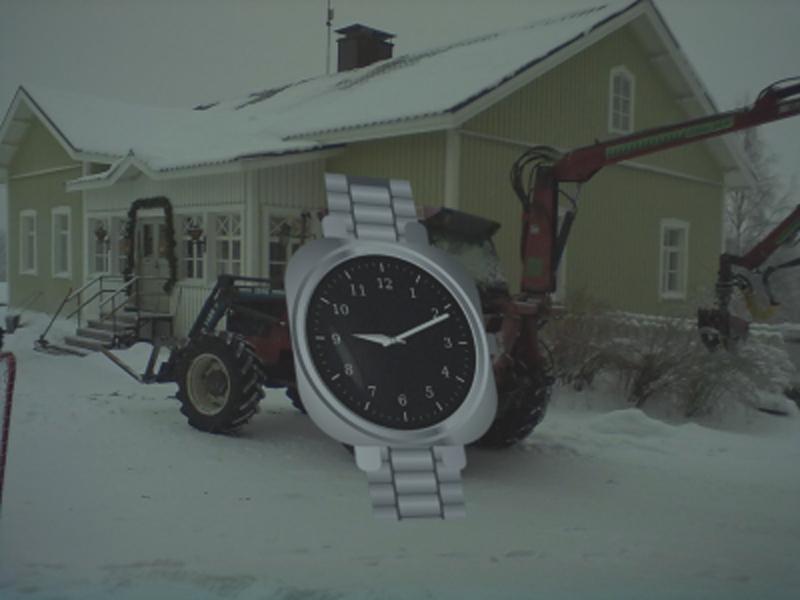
{"hour": 9, "minute": 11}
